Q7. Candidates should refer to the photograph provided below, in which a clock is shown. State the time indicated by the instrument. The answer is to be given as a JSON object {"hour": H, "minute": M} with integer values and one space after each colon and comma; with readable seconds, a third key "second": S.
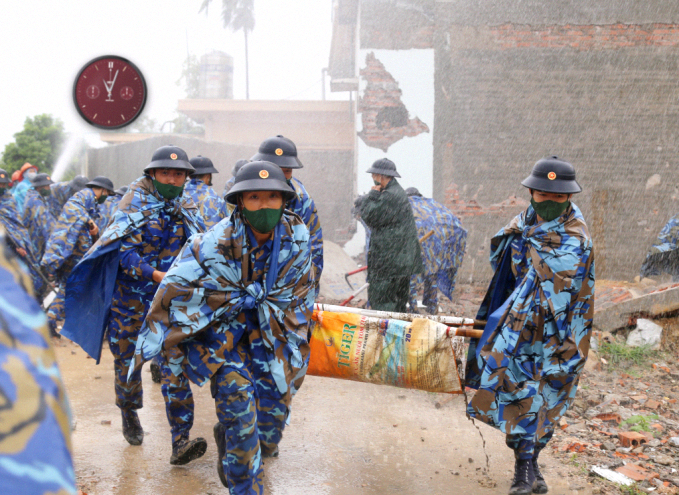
{"hour": 11, "minute": 3}
